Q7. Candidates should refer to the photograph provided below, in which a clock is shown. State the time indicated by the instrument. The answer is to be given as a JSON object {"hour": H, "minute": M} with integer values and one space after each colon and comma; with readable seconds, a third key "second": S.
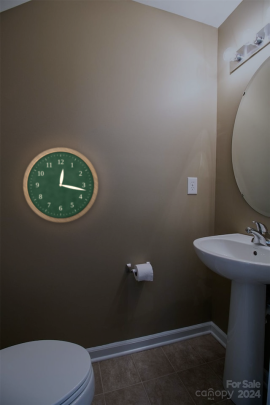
{"hour": 12, "minute": 17}
